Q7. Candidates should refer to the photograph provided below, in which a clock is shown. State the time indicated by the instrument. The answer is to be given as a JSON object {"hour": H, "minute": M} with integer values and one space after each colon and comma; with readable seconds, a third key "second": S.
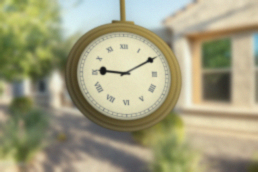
{"hour": 9, "minute": 10}
